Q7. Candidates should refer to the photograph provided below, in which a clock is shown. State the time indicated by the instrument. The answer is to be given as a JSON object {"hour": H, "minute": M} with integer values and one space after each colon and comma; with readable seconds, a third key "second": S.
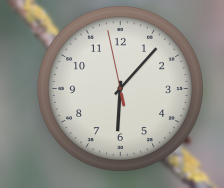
{"hour": 6, "minute": 6, "second": 58}
